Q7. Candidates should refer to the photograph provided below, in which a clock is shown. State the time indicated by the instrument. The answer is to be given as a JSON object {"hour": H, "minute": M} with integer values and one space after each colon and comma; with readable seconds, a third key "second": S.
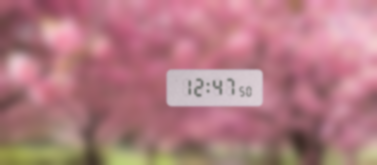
{"hour": 12, "minute": 47}
